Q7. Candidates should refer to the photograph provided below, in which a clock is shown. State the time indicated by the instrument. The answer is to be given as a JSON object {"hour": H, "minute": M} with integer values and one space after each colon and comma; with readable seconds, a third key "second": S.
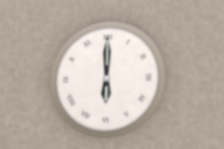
{"hour": 6, "minute": 0}
